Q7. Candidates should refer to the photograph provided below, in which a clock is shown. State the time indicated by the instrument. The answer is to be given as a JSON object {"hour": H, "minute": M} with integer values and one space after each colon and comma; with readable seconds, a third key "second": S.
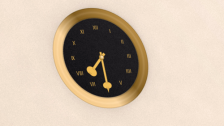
{"hour": 7, "minute": 30}
